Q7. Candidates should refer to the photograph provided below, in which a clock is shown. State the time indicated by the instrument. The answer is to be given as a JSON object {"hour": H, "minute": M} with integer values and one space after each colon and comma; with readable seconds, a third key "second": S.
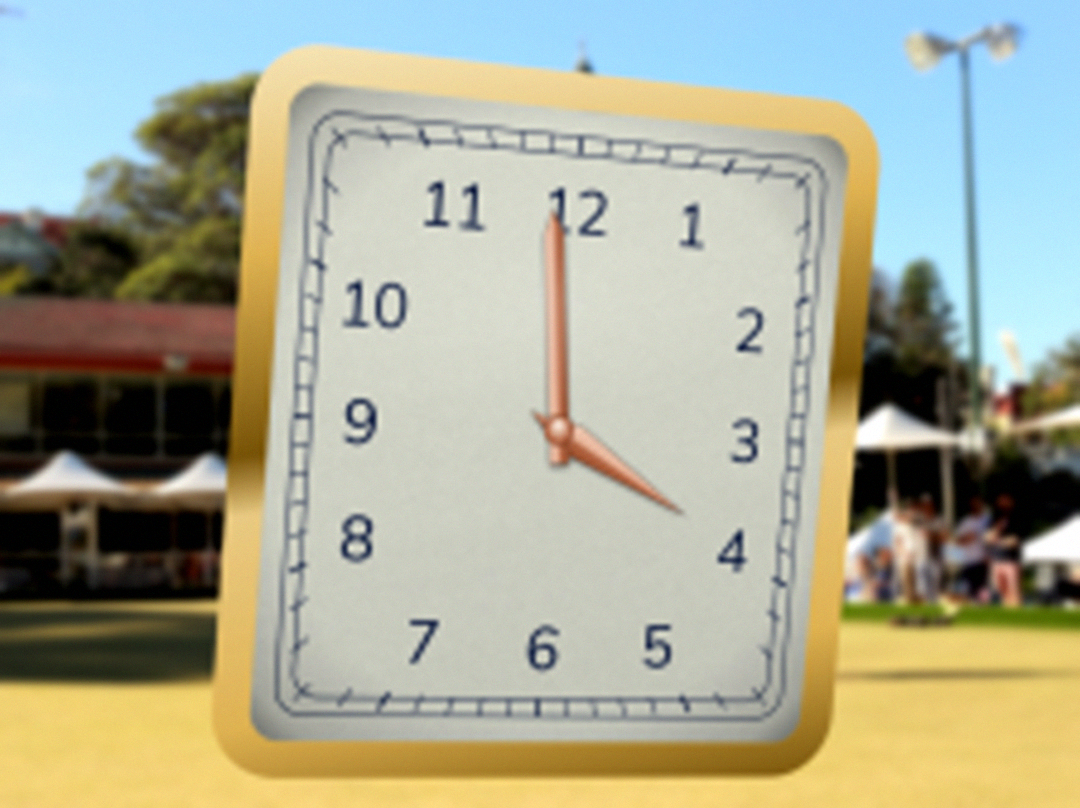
{"hour": 3, "minute": 59}
